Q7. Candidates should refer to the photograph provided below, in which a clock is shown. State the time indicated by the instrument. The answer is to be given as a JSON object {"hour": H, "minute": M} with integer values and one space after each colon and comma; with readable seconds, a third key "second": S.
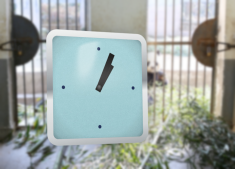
{"hour": 1, "minute": 4}
